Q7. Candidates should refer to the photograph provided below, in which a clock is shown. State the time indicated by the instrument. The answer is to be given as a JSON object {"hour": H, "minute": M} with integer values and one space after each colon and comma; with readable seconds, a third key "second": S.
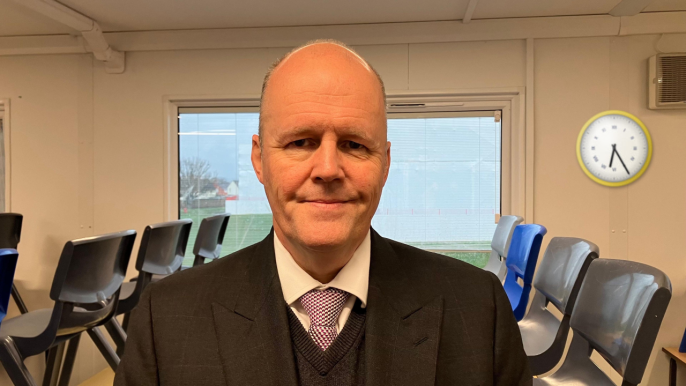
{"hour": 6, "minute": 25}
